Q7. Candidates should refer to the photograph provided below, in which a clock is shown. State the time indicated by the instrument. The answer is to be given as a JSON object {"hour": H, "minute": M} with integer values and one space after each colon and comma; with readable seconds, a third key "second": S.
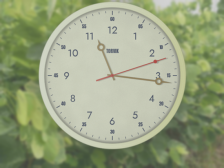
{"hour": 11, "minute": 16, "second": 12}
